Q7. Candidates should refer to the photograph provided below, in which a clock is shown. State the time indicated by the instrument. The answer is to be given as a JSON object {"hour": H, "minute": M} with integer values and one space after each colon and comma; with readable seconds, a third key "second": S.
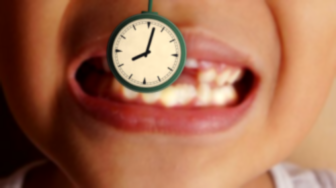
{"hour": 8, "minute": 2}
